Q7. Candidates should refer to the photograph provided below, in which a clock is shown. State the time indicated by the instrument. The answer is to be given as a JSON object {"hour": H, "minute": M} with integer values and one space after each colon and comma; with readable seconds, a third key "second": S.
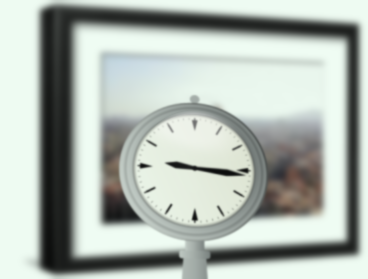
{"hour": 9, "minute": 16}
